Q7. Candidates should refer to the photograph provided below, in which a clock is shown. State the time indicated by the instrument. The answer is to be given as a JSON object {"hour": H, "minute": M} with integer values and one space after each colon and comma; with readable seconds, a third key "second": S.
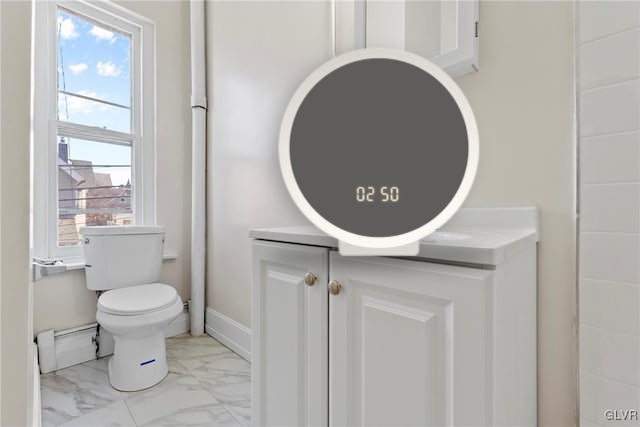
{"hour": 2, "minute": 50}
